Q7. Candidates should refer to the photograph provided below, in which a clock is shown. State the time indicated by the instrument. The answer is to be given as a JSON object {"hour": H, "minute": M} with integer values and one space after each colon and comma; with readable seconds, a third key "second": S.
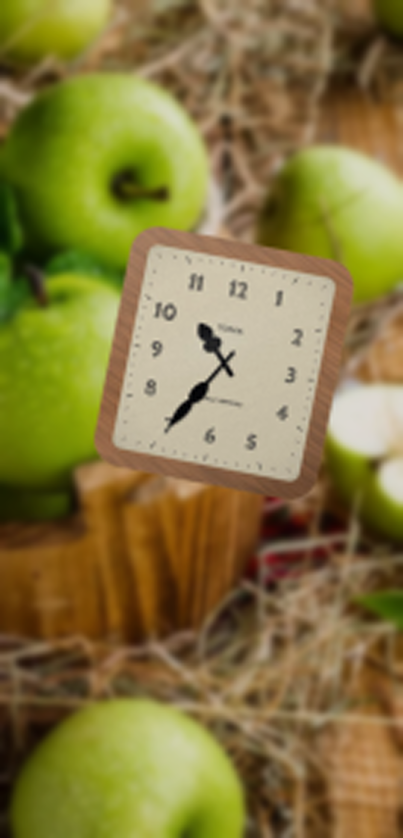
{"hour": 10, "minute": 35}
